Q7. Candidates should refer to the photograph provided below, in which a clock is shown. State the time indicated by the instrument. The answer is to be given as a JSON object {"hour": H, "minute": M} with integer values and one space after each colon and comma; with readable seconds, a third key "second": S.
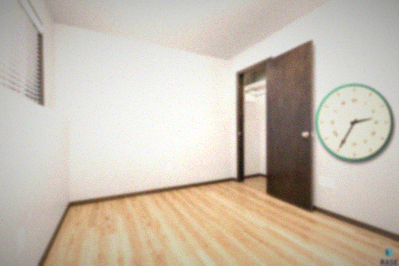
{"hour": 2, "minute": 35}
